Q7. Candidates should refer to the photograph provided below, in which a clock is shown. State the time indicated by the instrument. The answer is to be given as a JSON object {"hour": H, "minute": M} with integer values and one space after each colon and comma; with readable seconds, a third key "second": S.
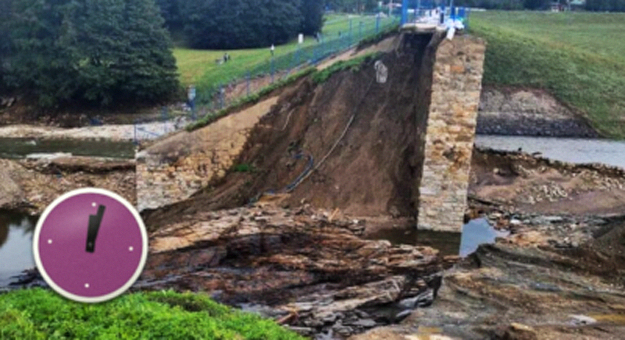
{"hour": 12, "minute": 2}
